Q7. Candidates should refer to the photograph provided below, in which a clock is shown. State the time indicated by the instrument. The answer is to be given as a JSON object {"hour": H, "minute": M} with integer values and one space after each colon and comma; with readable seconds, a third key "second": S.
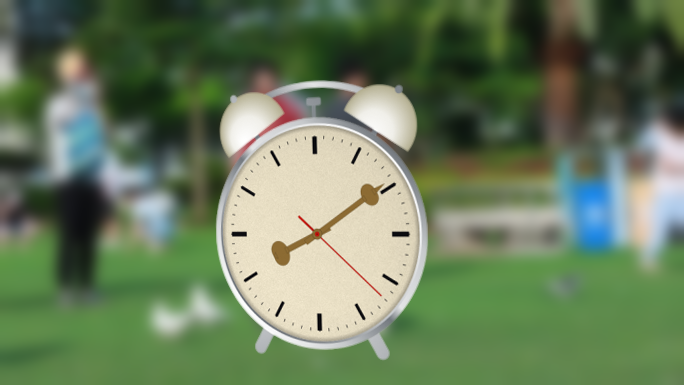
{"hour": 8, "minute": 9, "second": 22}
